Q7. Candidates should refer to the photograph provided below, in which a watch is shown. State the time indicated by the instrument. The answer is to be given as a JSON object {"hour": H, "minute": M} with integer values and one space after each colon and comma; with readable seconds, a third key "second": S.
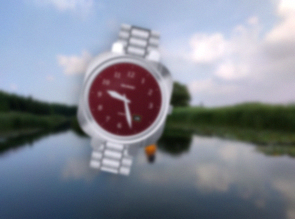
{"hour": 9, "minute": 26}
